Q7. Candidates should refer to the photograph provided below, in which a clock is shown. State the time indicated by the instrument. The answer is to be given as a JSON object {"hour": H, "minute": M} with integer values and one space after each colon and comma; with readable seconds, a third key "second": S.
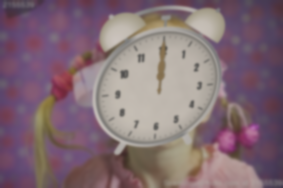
{"hour": 12, "minute": 0}
